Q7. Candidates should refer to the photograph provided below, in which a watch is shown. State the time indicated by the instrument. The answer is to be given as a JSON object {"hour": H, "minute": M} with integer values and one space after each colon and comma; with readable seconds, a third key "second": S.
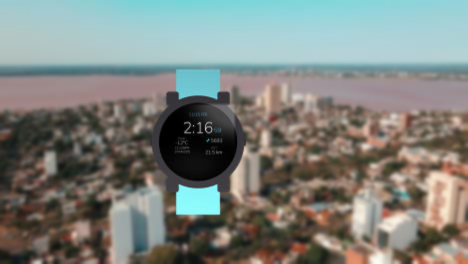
{"hour": 2, "minute": 16}
